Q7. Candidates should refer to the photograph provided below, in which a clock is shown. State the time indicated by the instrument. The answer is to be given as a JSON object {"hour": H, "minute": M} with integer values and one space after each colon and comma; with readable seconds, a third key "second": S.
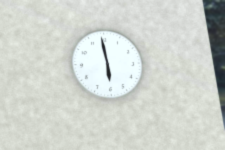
{"hour": 5, "minute": 59}
